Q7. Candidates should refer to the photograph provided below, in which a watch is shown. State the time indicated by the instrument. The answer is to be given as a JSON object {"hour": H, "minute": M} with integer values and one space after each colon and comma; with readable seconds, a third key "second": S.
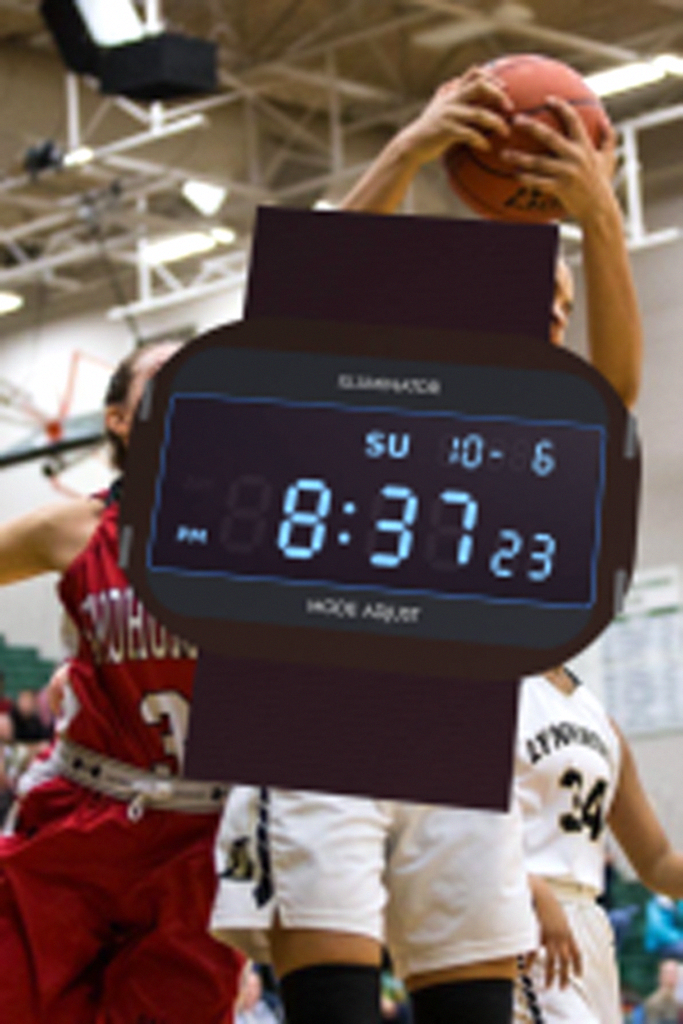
{"hour": 8, "minute": 37, "second": 23}
